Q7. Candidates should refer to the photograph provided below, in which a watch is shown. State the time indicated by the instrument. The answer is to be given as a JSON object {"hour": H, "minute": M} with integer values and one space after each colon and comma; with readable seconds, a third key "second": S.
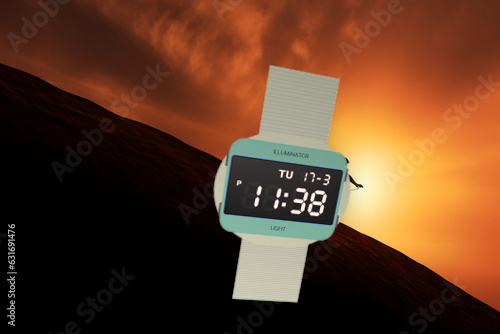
{"hour": 11, "minute": 38}
